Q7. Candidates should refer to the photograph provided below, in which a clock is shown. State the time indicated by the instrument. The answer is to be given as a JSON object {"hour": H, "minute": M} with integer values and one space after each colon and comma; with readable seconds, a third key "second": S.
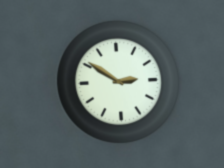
{"hour": 2, "minute": 51}
